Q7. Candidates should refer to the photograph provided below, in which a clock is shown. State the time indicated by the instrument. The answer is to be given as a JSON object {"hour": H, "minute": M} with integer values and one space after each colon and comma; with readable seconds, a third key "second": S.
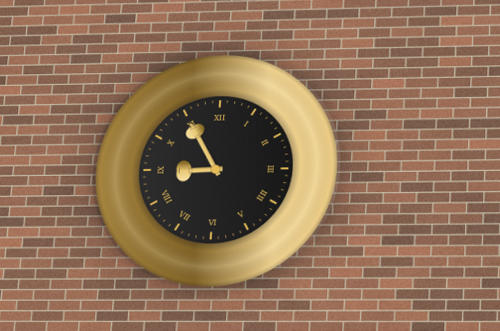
{"hour": 8, "minute": 55}
